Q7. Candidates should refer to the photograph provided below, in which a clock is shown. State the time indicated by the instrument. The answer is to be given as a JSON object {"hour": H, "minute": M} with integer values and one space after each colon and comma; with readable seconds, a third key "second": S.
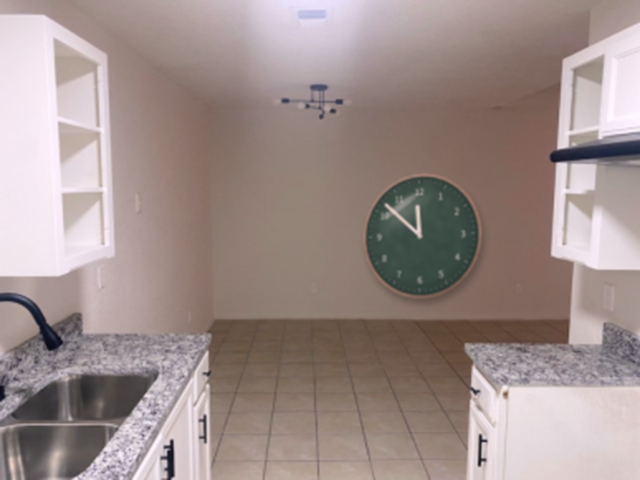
{"hour": 11, "minute": 52}
